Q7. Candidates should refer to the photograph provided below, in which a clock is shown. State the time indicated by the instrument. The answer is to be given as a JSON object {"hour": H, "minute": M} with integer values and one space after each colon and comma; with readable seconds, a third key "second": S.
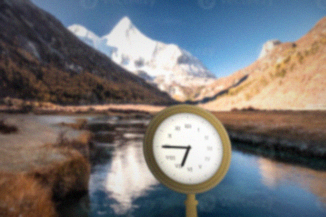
{"hour": 6, "minute": 45}
